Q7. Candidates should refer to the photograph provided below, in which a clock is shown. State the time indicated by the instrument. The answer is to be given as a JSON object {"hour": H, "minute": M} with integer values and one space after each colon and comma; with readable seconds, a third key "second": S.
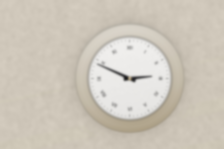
{"hour": 2, "minute": 49}
